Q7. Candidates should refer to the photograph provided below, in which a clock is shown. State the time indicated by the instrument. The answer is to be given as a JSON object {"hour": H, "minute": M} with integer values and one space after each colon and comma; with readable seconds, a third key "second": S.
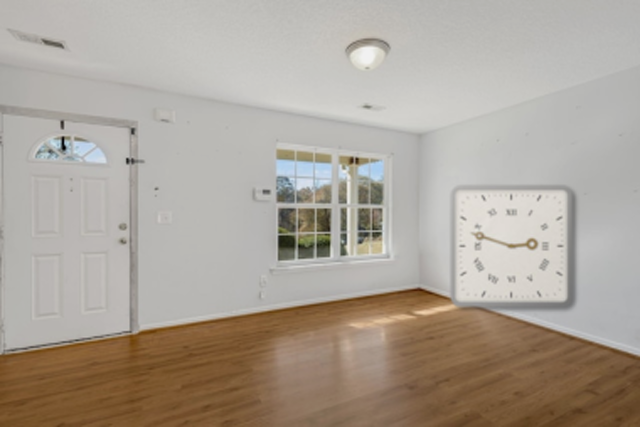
{"hour": 2, "minute": 48}
